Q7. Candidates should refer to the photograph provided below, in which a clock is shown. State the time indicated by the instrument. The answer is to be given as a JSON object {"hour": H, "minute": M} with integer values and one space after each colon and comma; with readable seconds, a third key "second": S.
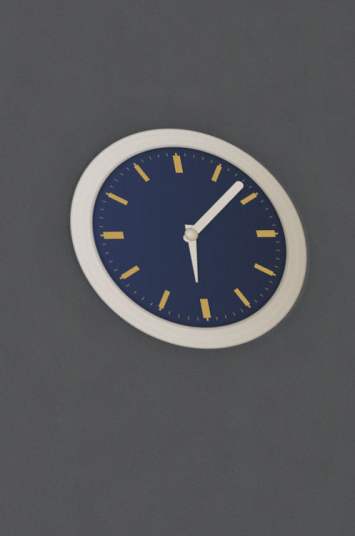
{"hour": 6, "minute": 8}
